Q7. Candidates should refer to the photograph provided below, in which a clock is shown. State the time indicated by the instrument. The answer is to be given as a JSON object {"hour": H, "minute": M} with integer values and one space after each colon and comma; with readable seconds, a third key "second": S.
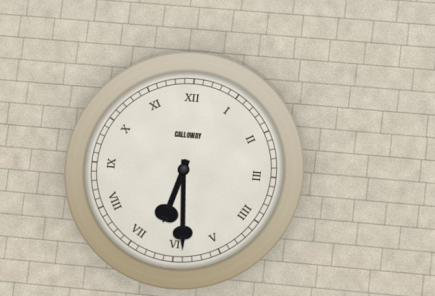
{"hour": 6, "minute": 29}
